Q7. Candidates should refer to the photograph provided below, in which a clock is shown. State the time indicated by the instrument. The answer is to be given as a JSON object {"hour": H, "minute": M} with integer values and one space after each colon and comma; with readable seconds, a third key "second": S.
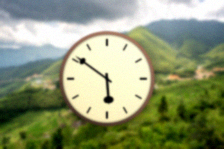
{"hour": 5, "minute": 51}
